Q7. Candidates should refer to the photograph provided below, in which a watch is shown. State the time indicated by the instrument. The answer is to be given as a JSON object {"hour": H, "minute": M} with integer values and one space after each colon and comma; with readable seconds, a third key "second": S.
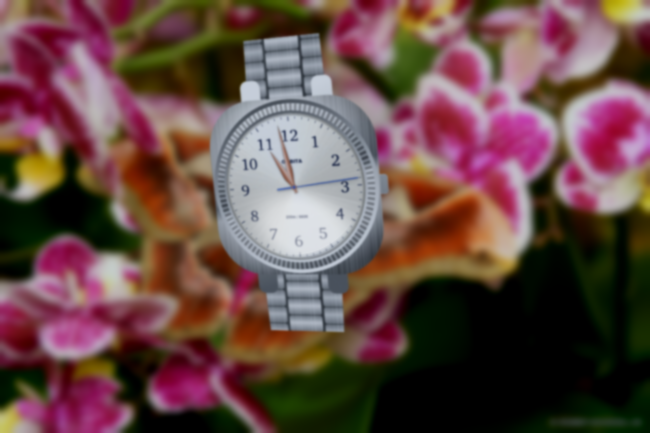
{"hour": 10, "minute": 58, "second": 14}
